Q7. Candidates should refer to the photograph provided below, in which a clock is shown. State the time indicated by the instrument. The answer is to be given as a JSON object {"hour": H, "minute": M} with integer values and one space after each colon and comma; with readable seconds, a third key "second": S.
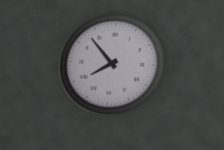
{"hour": 7, "minute": 53}
